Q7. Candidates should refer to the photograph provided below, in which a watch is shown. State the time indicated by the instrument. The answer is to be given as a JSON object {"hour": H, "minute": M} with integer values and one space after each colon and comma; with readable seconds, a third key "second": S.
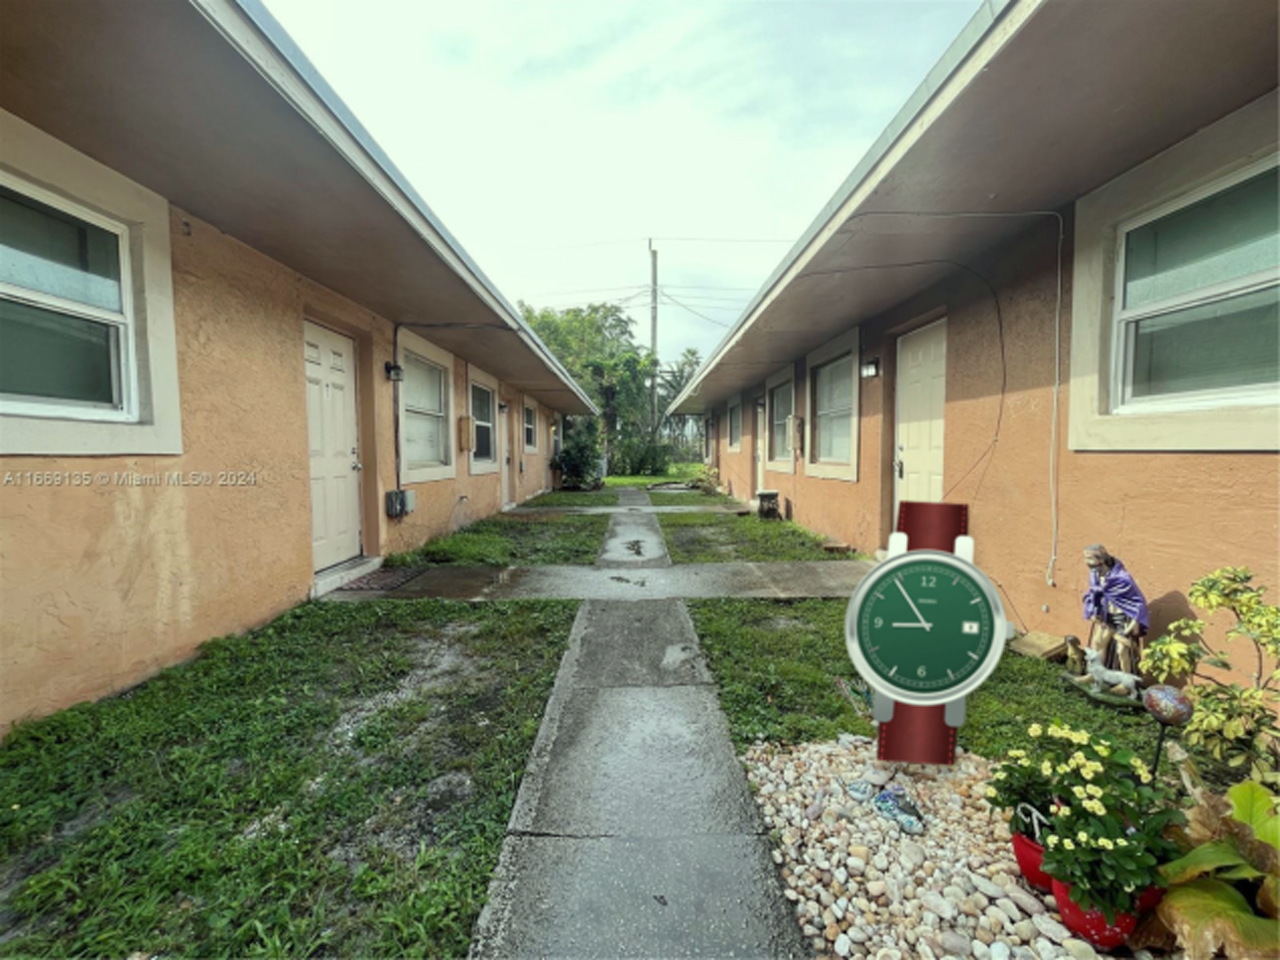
{"hour": 8, "minute": 54}
